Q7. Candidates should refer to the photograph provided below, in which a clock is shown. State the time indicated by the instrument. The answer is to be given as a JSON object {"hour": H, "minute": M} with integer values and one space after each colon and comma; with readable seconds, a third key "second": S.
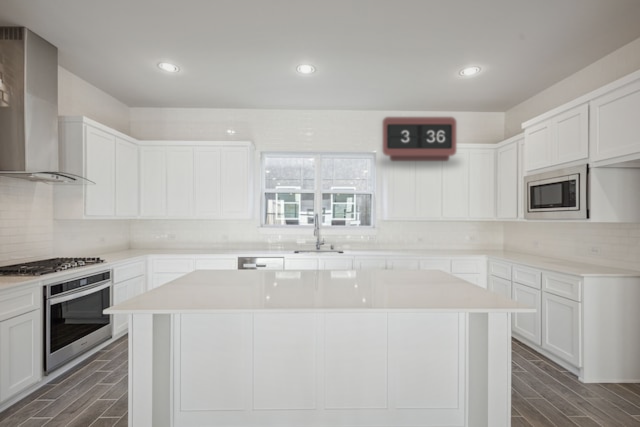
{"hour": 3, "minute": 36}
